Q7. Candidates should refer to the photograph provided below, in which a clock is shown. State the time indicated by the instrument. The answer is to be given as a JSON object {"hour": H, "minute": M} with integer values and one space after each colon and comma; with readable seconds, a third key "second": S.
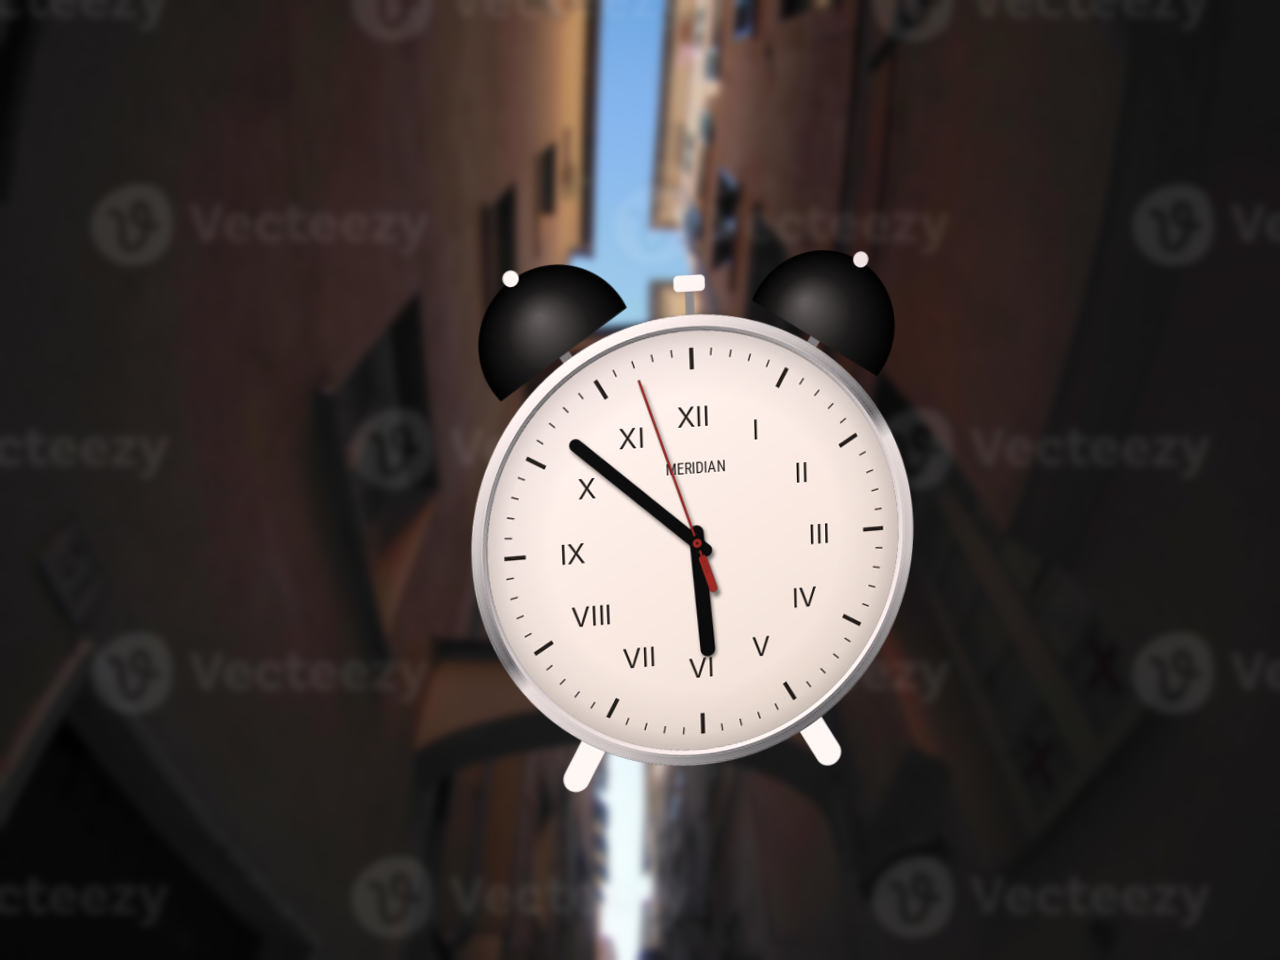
{"hour": 5, "minute": 51, "second": 57}
